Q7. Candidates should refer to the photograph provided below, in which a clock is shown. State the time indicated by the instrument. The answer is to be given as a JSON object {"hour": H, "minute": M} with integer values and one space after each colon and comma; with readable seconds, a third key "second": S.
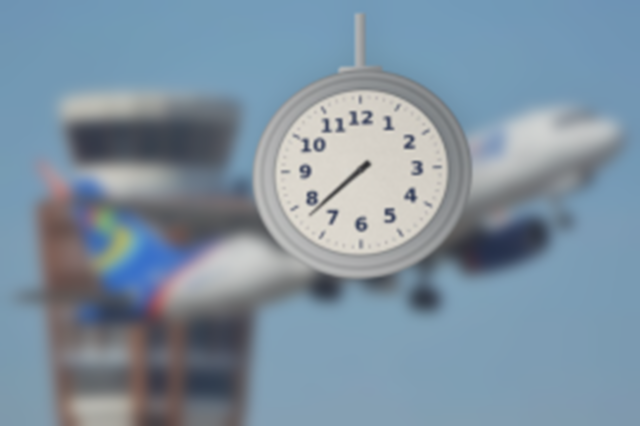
{"hour": 7, "minute": 38}
